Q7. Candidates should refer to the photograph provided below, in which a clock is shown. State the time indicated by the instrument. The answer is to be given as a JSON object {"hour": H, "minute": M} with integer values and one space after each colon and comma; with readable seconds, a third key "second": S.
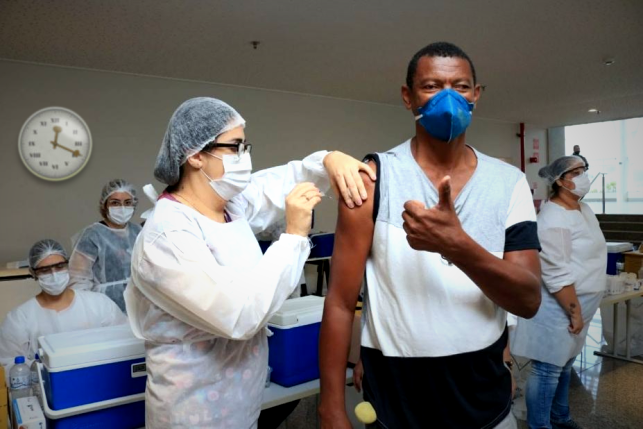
{"hour": 12, "minute": 19}
